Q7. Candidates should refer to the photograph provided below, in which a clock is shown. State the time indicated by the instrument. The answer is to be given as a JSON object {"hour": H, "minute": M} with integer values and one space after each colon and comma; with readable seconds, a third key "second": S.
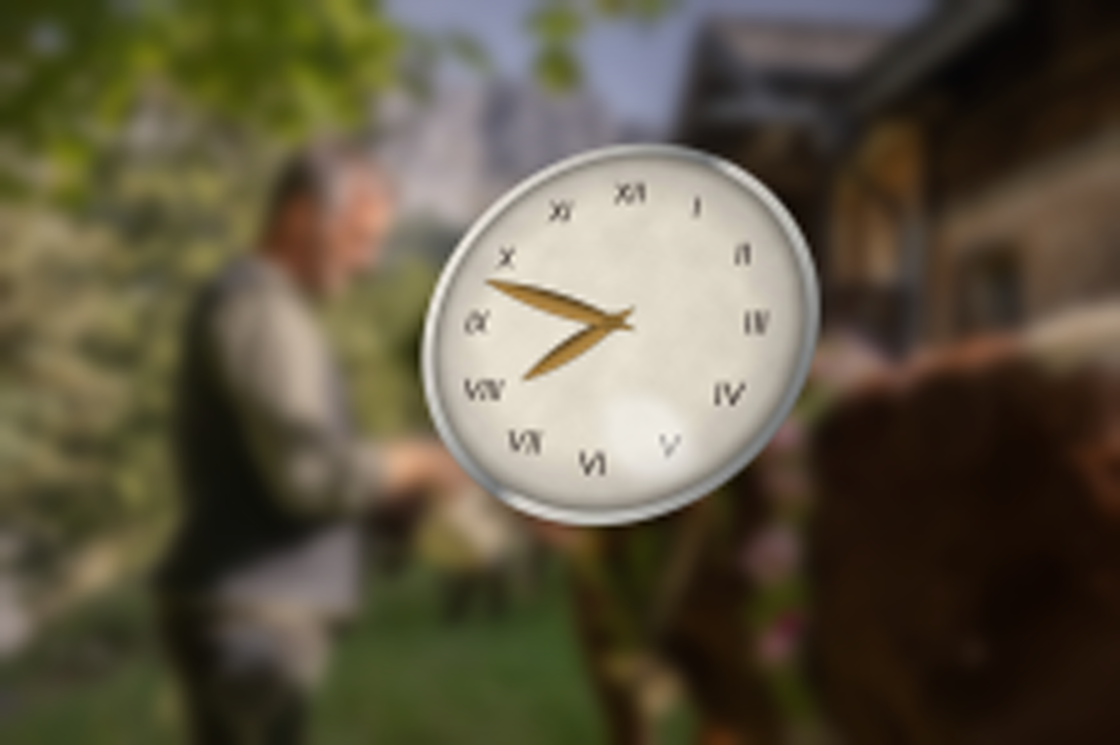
{"hour": 7, "minute": 48}
